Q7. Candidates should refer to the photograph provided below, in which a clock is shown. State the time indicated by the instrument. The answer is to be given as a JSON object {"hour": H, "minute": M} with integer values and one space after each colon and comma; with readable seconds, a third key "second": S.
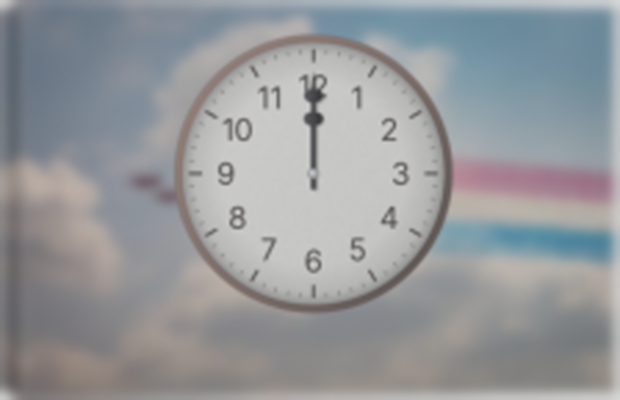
{"hour": 12, "minute": 0}
